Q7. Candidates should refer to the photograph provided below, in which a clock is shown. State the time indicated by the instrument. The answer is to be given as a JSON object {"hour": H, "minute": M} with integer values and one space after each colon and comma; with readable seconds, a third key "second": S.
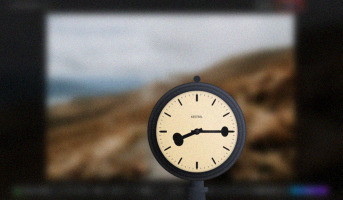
{"hour": 8, "minute": 15}
